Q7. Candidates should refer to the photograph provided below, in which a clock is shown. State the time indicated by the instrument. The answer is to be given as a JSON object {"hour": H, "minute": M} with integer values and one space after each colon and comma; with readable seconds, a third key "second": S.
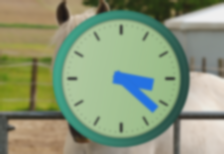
{"hour": 3, "minute": 22}
